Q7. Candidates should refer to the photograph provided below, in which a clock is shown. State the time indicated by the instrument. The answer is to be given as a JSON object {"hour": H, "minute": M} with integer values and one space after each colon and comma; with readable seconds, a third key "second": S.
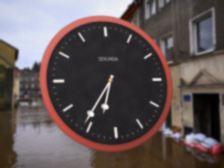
{"hour": 6, "minute": 36}
